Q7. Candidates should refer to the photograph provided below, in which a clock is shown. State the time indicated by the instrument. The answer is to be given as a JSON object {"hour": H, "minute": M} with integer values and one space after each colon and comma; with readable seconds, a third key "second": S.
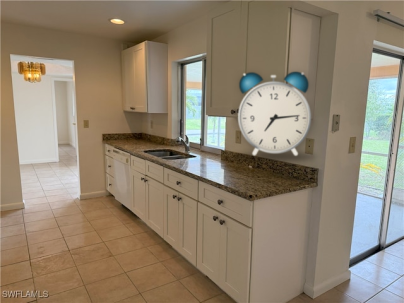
{"hour": 7, "minute": 14}
